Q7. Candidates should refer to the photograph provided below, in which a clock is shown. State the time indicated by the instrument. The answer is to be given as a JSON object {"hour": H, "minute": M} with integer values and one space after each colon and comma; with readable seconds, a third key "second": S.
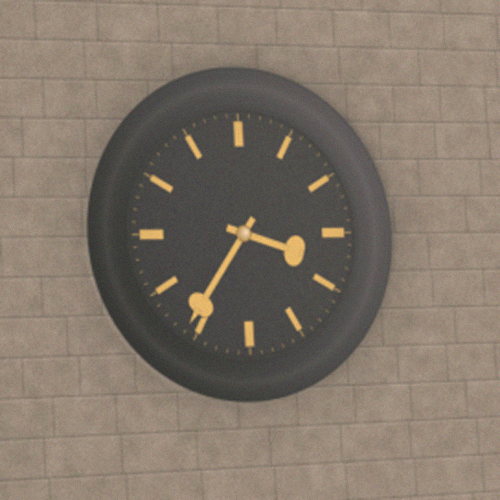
{"hour": 3, "minute": 36}
